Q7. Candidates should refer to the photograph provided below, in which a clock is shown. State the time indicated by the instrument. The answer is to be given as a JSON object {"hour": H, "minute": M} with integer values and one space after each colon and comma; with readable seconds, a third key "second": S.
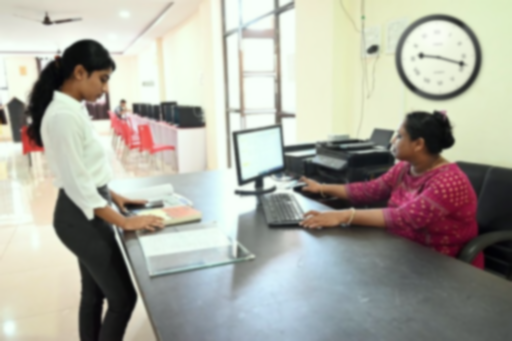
{"hour": 9, "minute": 18}
